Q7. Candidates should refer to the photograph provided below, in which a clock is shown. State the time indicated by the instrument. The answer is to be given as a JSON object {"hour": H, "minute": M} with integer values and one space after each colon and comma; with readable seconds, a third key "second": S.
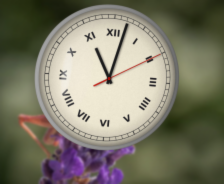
{"hour": 11, "minute": 2, "second": 10}
